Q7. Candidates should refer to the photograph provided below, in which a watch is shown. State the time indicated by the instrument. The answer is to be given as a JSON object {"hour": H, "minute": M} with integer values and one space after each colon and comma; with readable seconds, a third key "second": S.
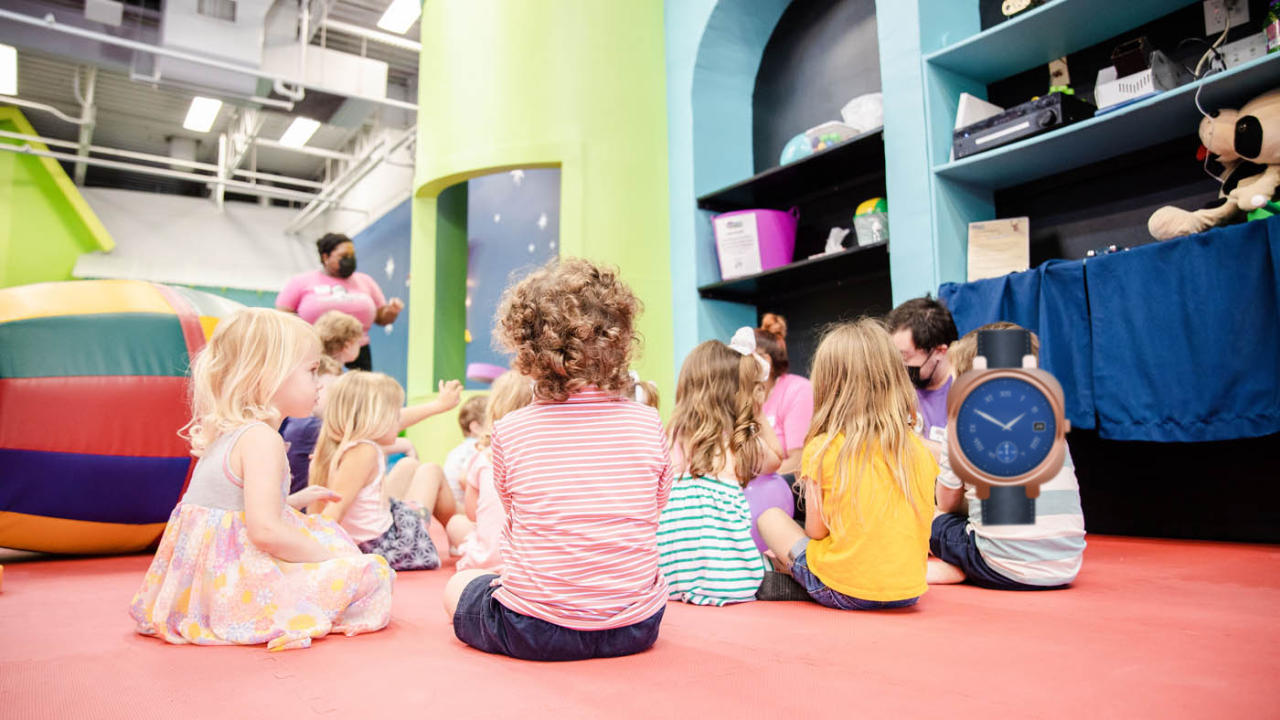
{"hour": 1, "minute": 50}
